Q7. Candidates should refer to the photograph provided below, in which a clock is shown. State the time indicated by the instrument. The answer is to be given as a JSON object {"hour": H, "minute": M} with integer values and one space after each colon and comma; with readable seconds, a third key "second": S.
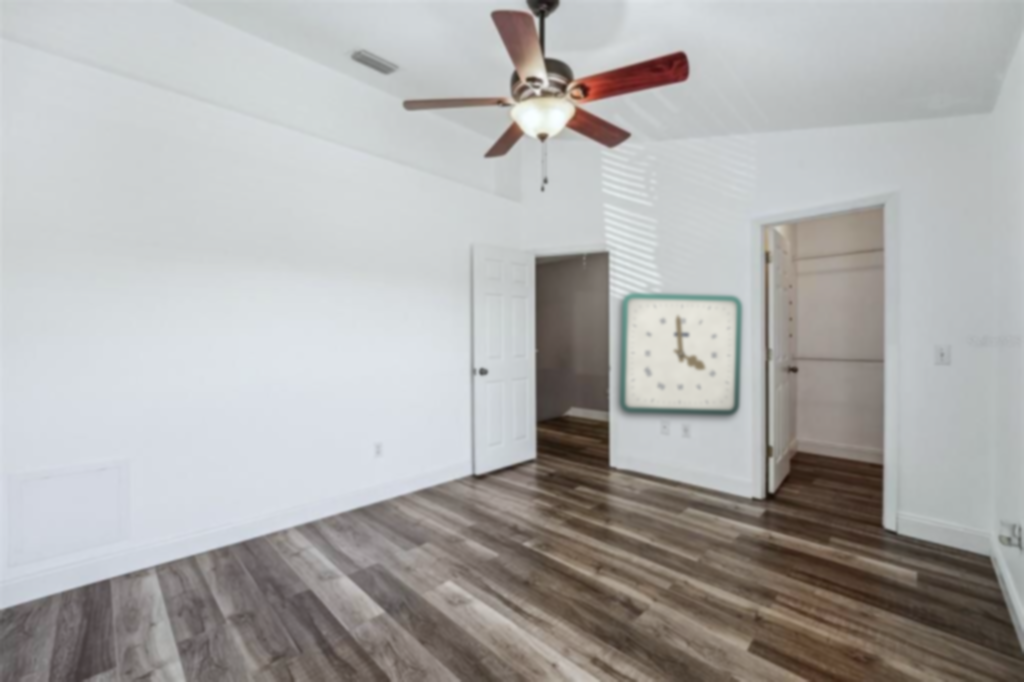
{"hour": 3, "minute": 59}
